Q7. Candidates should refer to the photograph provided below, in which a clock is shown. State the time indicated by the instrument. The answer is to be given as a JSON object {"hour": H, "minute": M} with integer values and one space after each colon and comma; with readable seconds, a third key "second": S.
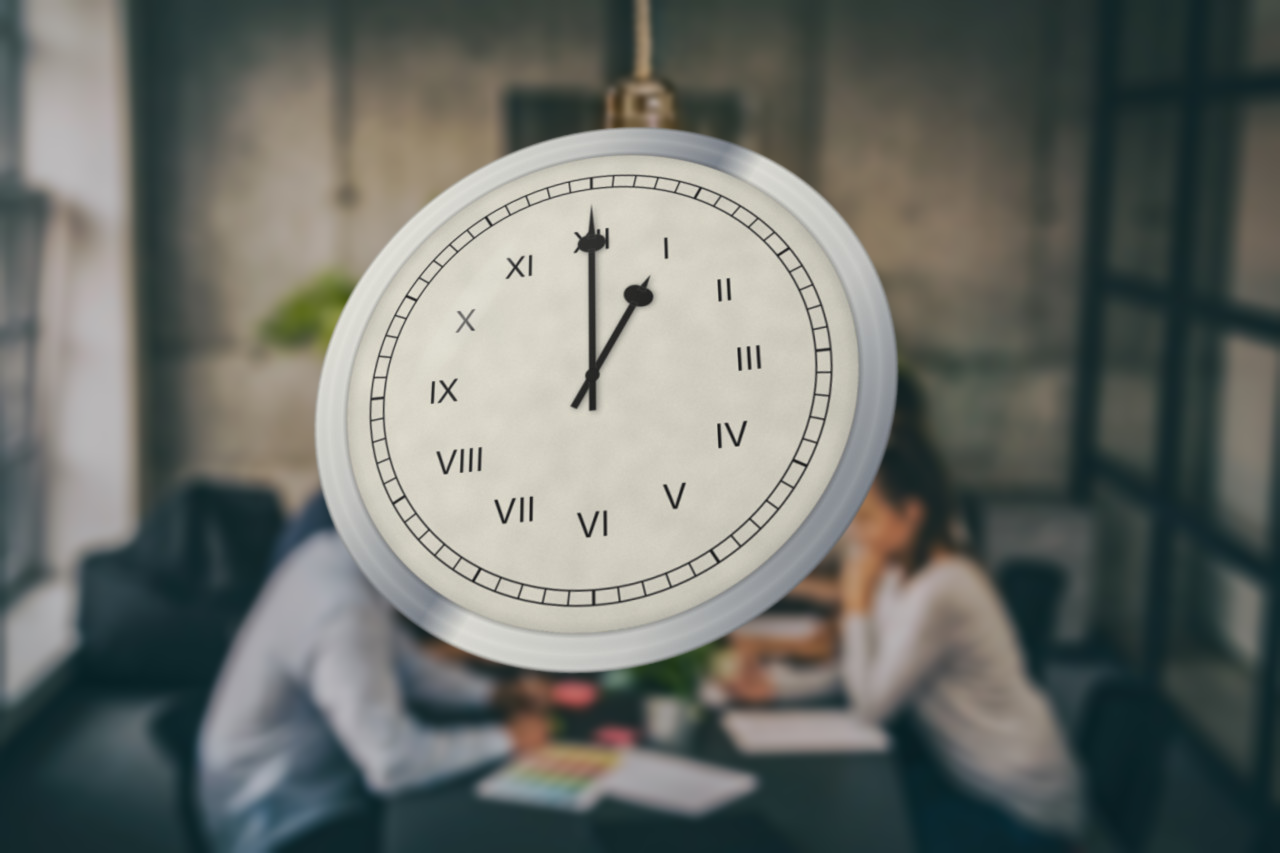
{"hour": 1, "minute": 0}
